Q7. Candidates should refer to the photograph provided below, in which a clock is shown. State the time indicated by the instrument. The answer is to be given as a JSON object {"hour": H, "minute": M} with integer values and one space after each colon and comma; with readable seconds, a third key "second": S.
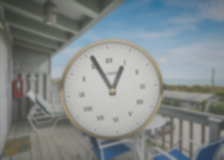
{"hour": 12, "minute": 56}
